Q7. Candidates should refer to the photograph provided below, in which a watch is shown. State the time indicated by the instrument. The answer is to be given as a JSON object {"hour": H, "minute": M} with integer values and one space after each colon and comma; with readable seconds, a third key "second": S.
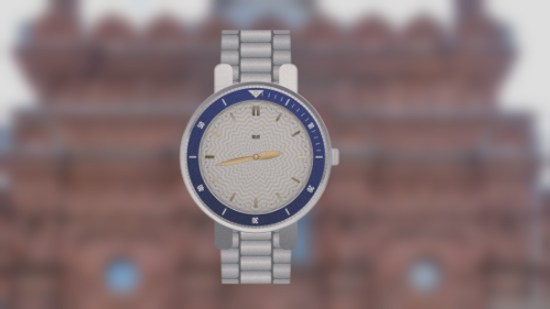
{"hour": 2, "minute": 43}
